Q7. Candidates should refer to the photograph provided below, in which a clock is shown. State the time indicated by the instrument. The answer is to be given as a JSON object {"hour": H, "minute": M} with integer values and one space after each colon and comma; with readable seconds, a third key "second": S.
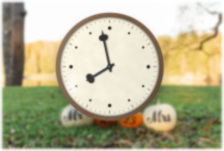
{"hour": 7, "minute": 58}
